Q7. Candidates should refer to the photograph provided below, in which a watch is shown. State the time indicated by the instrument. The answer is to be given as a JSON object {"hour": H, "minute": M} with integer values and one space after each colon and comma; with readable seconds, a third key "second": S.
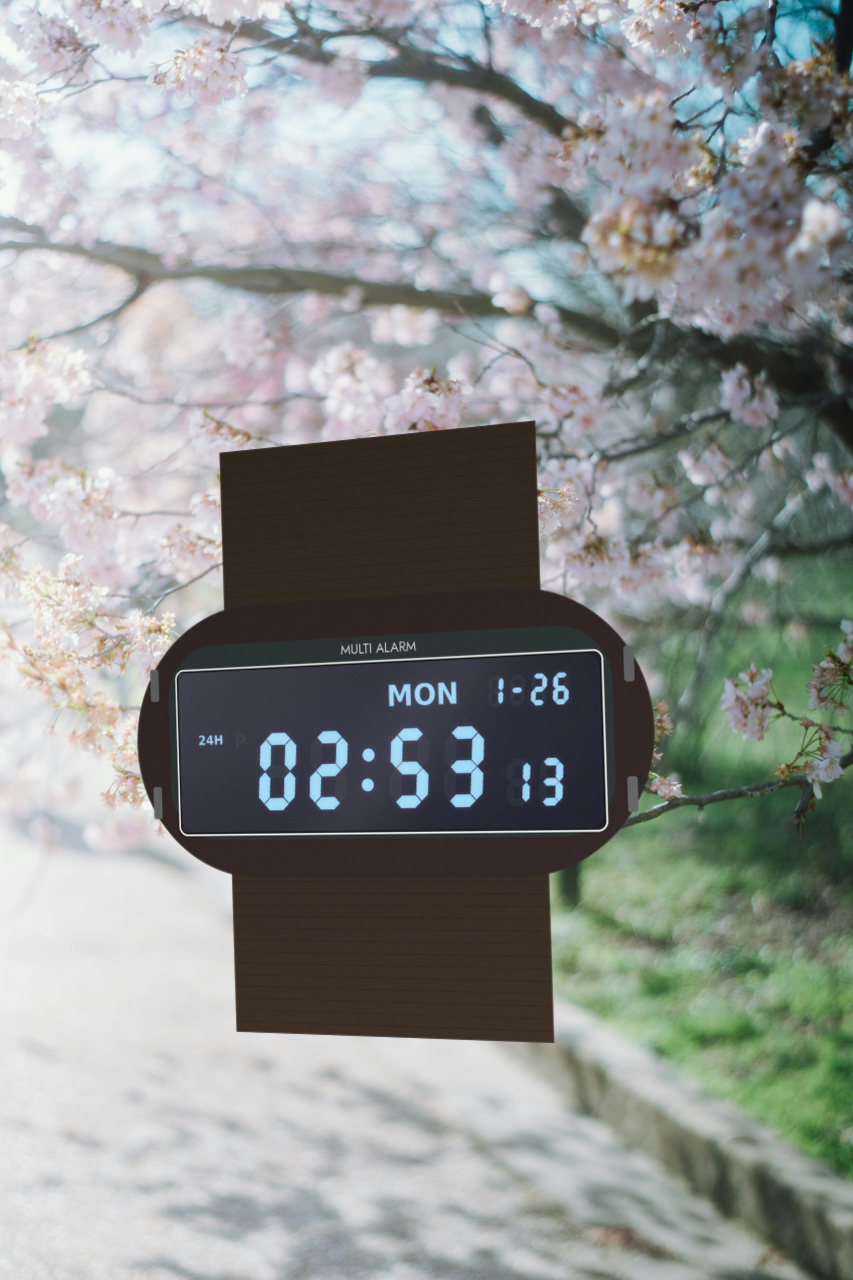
{"hour": 2, "minute": 53, "second": 13}
